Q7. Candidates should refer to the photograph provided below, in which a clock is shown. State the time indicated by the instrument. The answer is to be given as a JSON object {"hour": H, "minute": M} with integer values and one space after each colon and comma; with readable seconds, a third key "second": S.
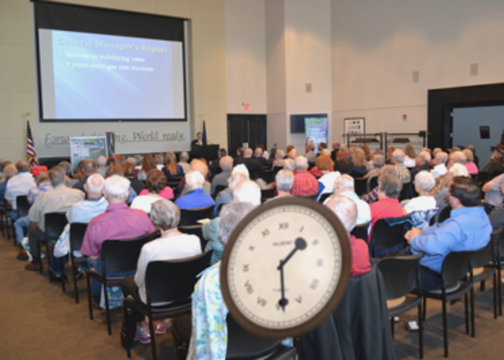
{"hour": 1, "minute": 29}
